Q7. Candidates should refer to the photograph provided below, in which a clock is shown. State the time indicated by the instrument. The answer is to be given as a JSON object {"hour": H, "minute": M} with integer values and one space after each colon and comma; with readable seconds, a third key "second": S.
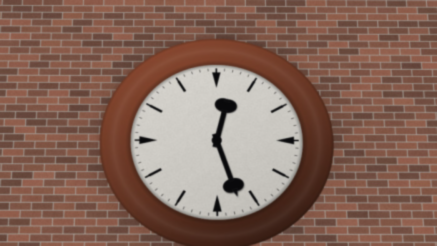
{"hour": 12, "minute": 27}
